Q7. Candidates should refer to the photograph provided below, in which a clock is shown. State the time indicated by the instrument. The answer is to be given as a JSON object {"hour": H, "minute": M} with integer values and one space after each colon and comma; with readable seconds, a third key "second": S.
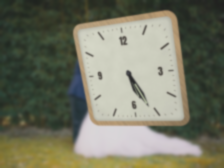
{"hour": 5, "minute": 26}
